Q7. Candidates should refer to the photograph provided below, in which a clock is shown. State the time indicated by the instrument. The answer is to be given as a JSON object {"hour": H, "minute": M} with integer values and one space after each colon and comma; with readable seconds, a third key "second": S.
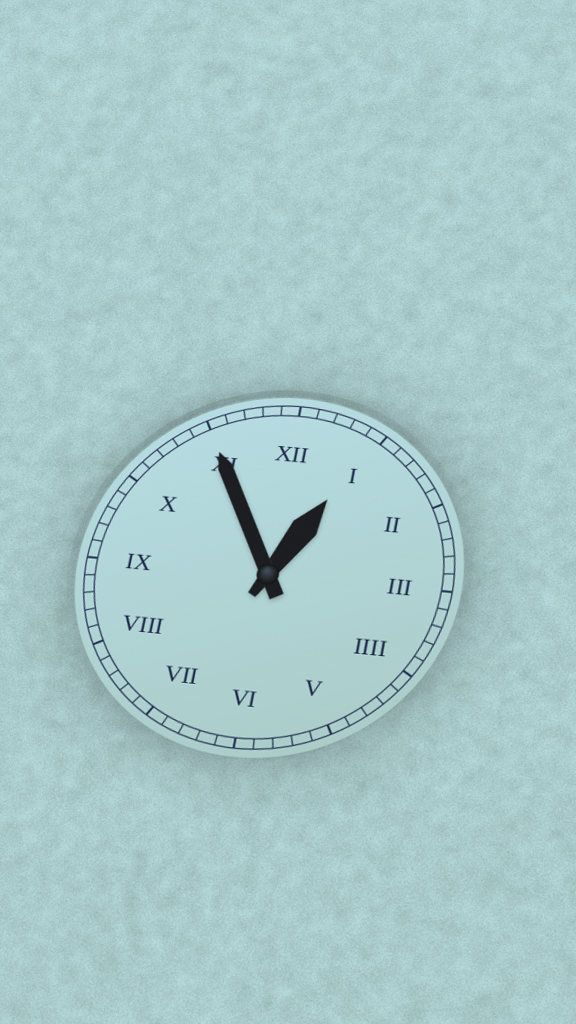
{"hour": 12, "minute": 55}
